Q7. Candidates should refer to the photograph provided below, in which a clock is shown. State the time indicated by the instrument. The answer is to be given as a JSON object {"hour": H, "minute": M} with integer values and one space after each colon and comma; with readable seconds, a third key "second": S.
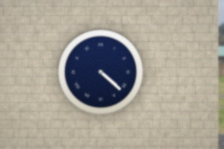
{"hour": 4, "minute": 22}
